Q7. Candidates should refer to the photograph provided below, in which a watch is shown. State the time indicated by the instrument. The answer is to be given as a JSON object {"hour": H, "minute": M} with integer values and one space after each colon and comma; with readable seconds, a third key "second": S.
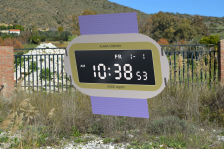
{"hour": 10, "minute": 38, "second": 53}
